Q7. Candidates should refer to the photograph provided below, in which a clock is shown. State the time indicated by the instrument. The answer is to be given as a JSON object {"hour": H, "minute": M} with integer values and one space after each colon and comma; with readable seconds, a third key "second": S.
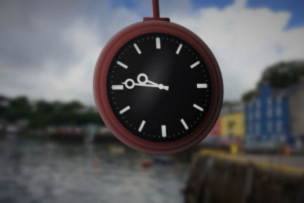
{"hour": 9, "minute": 46}
